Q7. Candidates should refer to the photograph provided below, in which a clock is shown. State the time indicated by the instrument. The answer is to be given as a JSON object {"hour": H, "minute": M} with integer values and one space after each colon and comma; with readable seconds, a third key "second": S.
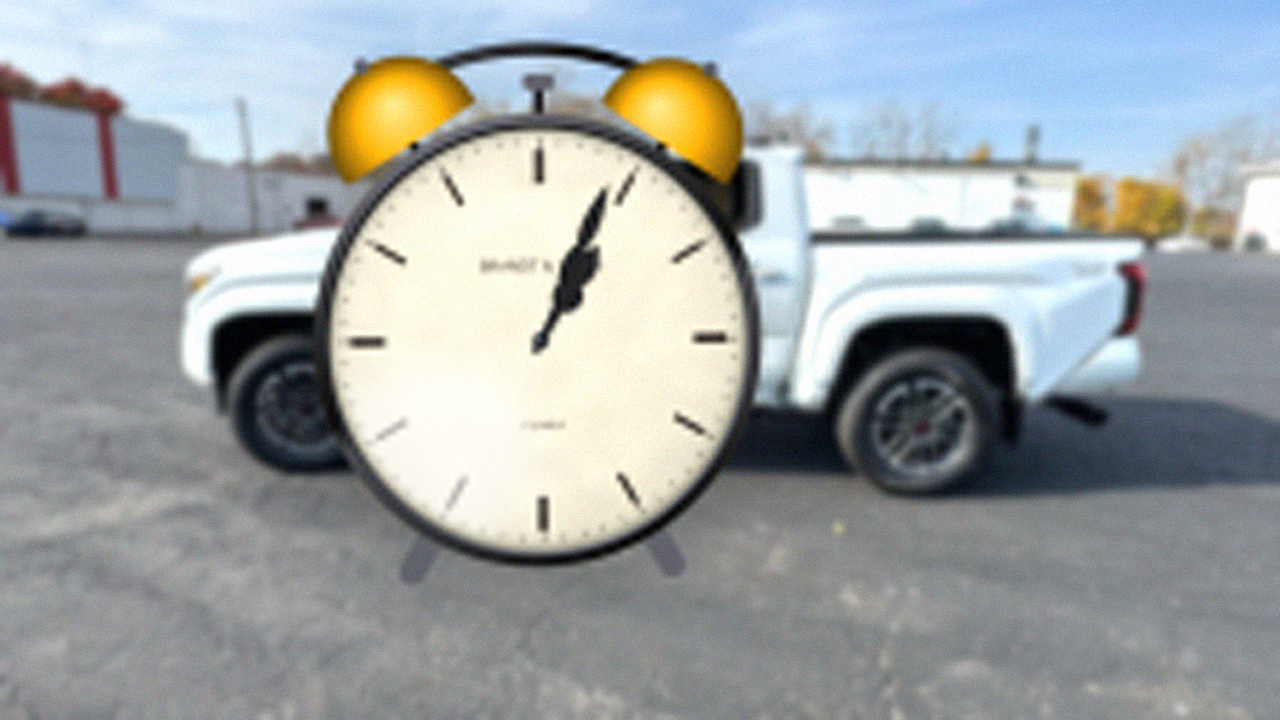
{"hour": 1, "minute": 4}
